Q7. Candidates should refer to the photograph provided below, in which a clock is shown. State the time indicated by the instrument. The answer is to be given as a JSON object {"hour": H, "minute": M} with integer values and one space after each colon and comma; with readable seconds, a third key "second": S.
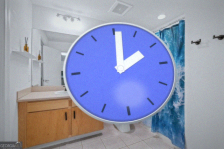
{"hour": 2, "minute": 1}
